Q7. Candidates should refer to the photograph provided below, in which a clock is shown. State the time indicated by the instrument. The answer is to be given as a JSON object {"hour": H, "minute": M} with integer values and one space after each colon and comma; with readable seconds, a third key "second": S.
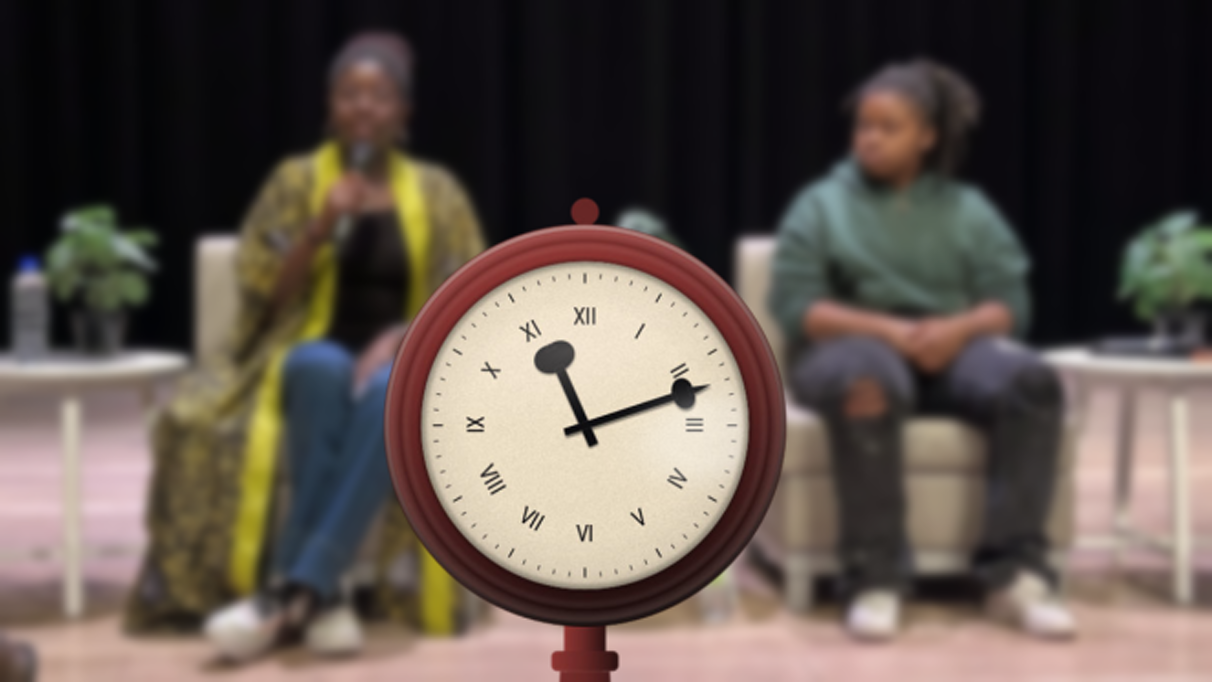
{"hour": 11, "minute": 12}
